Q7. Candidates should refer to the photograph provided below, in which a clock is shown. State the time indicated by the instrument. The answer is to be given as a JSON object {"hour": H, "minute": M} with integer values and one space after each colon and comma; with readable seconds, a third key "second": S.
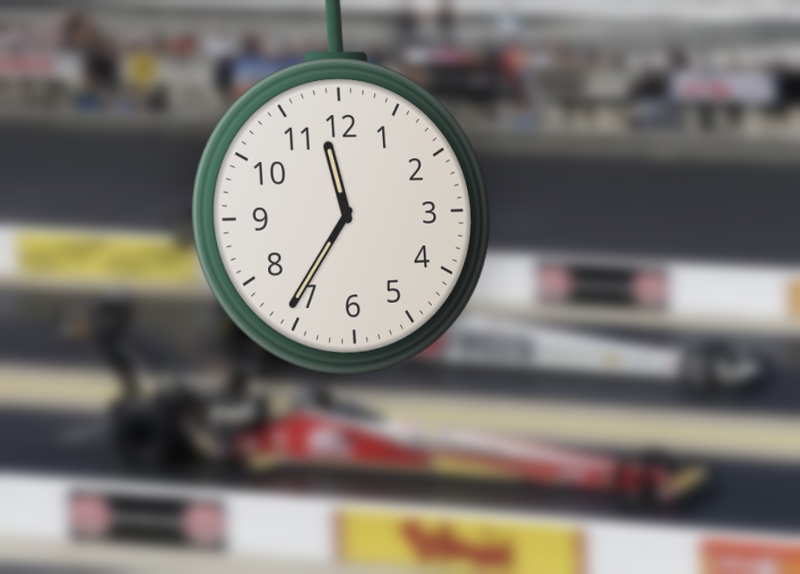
{"hour": 11, "minute": 36}
